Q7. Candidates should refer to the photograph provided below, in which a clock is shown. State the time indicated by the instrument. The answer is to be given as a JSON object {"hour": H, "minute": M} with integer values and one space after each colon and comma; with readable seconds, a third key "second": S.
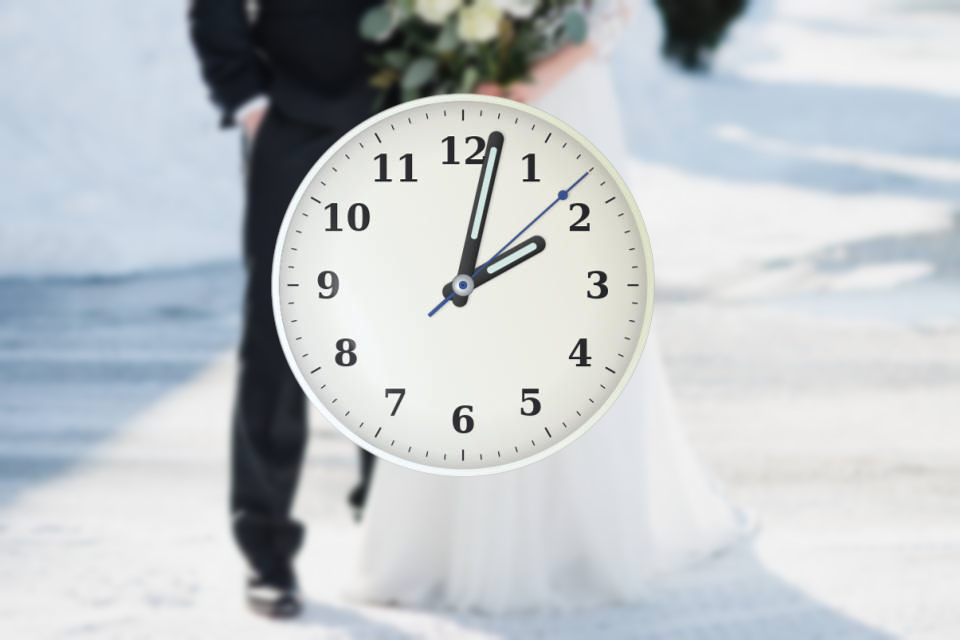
{"hour": 2, "minute": 2, "second": 8}
